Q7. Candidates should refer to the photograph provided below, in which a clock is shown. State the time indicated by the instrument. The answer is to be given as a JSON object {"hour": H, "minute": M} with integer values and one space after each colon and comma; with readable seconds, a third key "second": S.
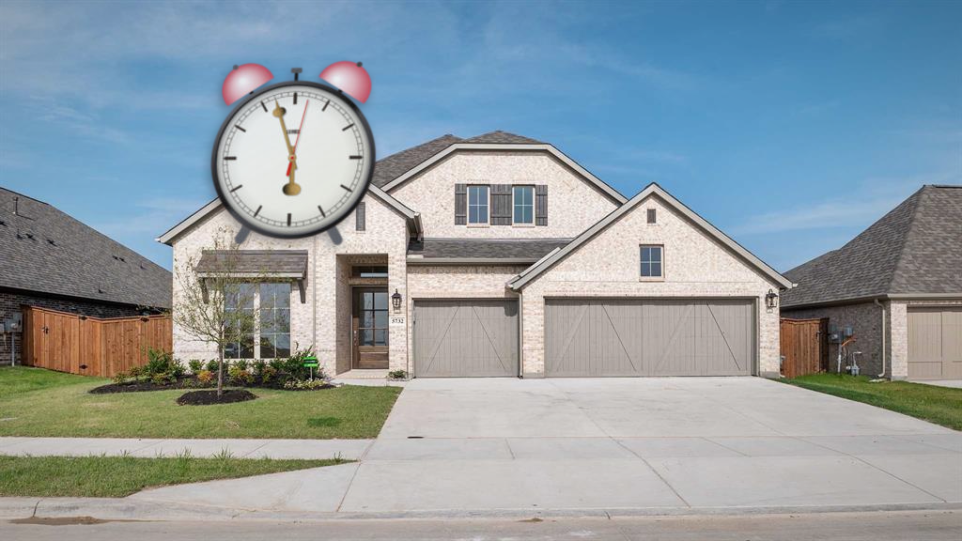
{"hour": 5, "minute": 57, "second": 2}
